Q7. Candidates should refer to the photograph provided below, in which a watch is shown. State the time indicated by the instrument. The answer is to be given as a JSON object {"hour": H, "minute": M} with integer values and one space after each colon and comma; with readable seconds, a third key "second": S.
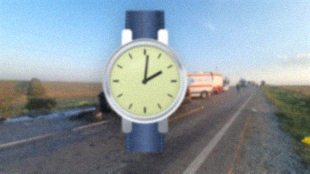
{"hour": 2, "minute": 1}
